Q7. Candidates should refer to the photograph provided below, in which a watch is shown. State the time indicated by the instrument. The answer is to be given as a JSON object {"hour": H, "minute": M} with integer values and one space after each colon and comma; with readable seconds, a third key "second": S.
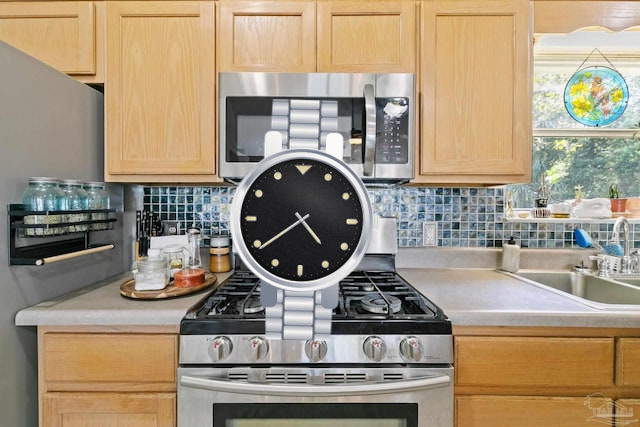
{"hour": 4, "minute": 39}
